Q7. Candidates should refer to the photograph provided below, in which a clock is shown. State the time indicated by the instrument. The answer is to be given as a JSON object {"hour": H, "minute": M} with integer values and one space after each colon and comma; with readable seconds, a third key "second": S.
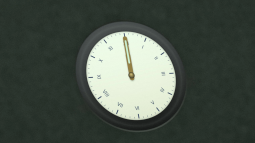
{"hour": 12, "minute": 0}
